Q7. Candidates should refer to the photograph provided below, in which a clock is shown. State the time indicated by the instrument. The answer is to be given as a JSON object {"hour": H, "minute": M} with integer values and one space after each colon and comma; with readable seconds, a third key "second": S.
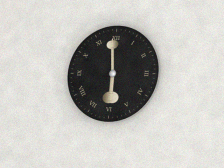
{"hour": 5, "minute": 59}
